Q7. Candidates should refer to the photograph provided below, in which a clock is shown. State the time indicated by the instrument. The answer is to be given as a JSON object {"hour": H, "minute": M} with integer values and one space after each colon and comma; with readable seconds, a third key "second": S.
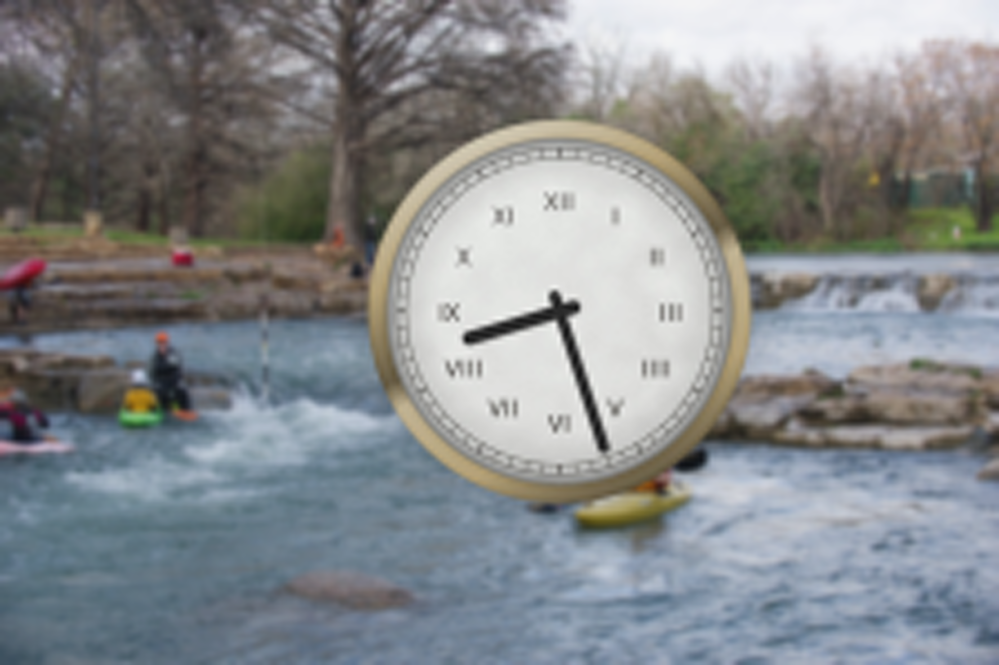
{"hour": 8, "minute": 27}
